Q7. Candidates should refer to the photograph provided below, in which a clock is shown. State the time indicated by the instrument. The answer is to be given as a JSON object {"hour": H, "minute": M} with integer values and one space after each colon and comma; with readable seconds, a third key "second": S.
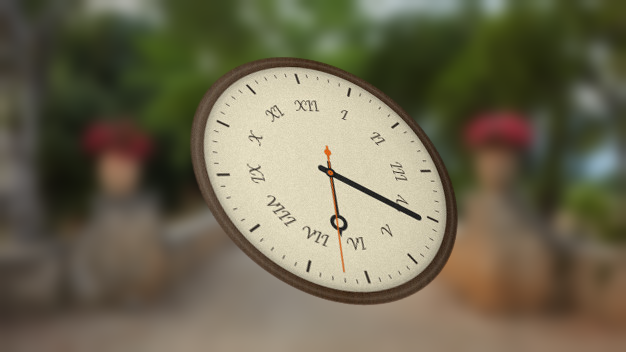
{"hour": 6, "minute": 20, "second": 32}
